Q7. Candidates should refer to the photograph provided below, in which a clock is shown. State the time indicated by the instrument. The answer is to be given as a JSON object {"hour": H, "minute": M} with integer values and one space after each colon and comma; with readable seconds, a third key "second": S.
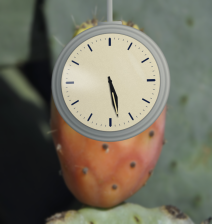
{"hour": 5, "minute": 28}
